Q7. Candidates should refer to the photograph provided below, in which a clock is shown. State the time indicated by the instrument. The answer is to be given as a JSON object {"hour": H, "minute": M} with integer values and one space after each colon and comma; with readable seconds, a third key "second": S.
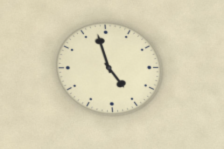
{"hour": 4, "minute": 58}
